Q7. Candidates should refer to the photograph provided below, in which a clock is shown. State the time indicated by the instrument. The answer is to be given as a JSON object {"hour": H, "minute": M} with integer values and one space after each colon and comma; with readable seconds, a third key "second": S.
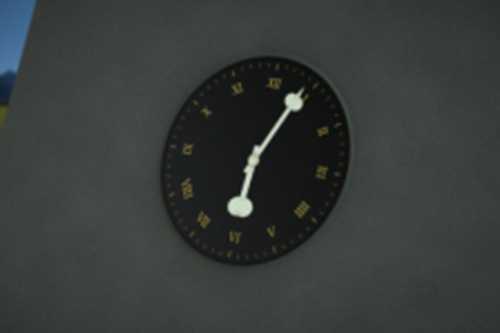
{"hour": 6, "minute": 4}
